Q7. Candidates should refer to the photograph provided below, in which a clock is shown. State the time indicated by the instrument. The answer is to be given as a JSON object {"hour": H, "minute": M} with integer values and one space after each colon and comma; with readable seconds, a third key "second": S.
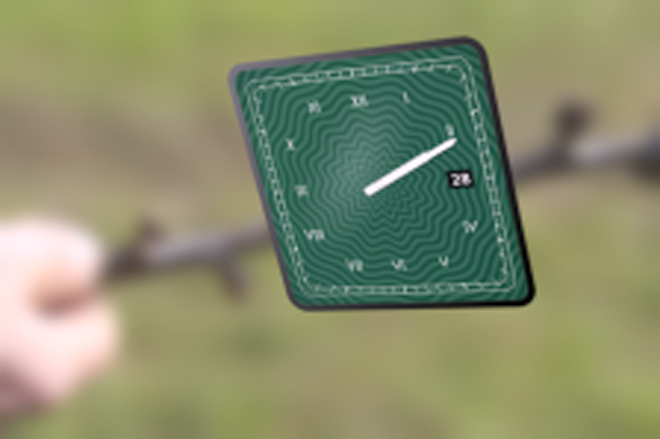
{"hour": 2, "minute": 11}
